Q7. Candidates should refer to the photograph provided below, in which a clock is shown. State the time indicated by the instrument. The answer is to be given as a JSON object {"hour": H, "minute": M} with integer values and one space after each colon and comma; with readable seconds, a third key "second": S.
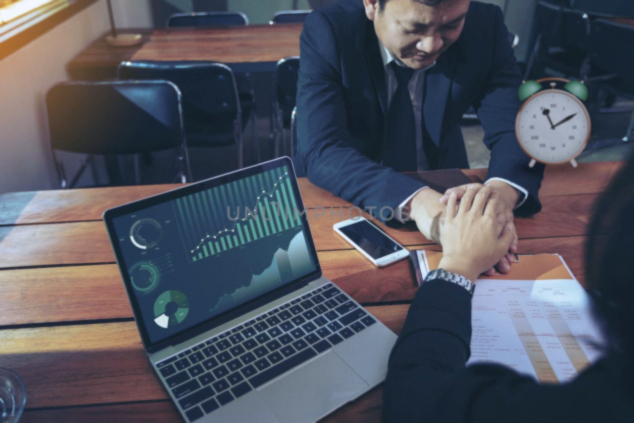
{"hour": 11, "minute": 10}
